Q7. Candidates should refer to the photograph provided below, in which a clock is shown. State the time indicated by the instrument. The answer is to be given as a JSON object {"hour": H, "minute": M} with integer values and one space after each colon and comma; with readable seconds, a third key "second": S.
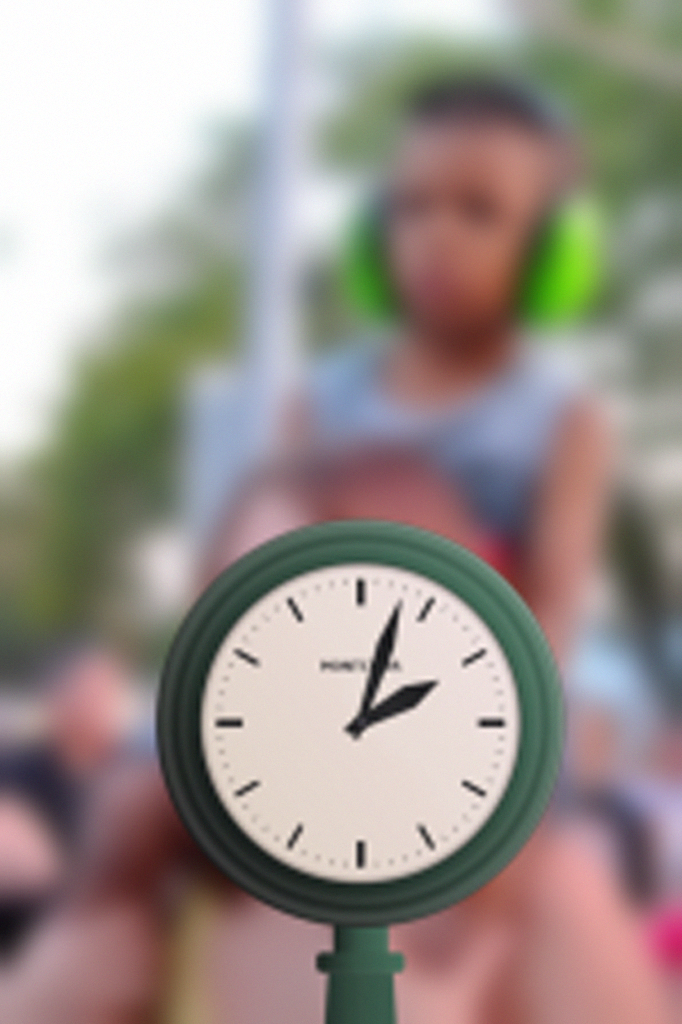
{"hour": 2, "minute": 3}
